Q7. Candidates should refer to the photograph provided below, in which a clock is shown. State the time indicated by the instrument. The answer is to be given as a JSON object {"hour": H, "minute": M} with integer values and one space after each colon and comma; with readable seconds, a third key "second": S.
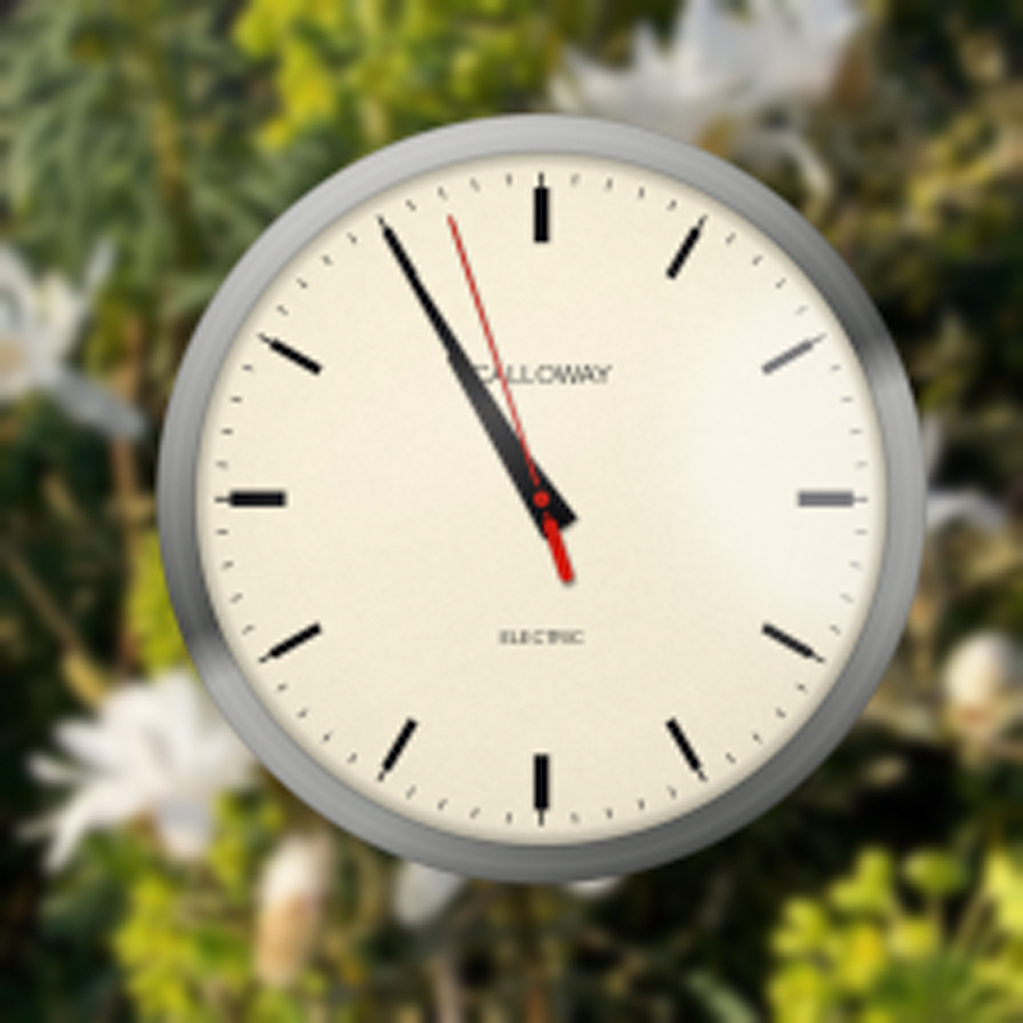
{"hour": 10, "minute": 54, "second": 57}
